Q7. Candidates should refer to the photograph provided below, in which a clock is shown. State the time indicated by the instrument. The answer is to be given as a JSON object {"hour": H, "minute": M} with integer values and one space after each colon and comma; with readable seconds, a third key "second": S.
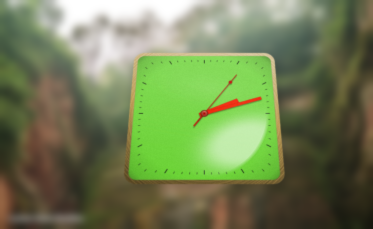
{"hour": 2, "minute": 12, "second": 6}
